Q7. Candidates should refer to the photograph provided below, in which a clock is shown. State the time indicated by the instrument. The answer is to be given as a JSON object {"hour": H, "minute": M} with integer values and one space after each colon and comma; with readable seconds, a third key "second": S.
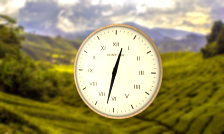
{"hour": 12, "minute": 32}
